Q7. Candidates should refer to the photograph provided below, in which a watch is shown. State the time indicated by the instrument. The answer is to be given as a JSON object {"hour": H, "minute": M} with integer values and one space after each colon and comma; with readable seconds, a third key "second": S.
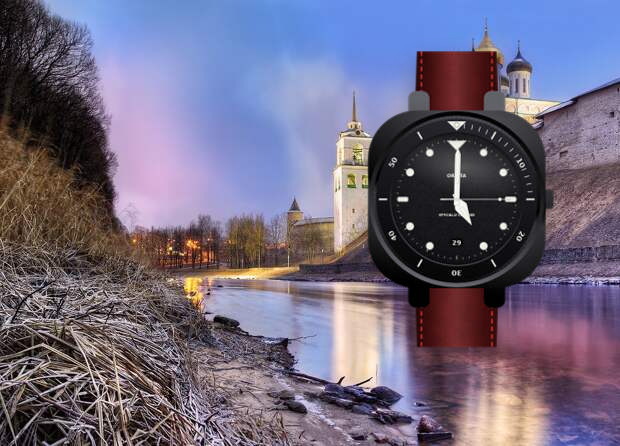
{"hour": 5, "minute": 0, "second": 15}
